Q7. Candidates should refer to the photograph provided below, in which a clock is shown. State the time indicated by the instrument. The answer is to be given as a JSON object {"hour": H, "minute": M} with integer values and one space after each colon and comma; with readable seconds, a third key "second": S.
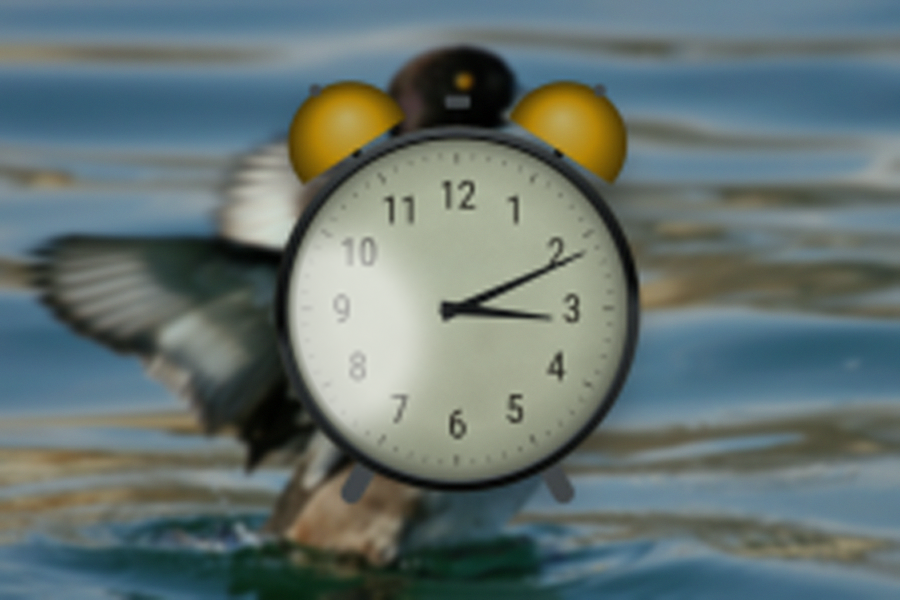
{"hour": 3, "minute": 11}
